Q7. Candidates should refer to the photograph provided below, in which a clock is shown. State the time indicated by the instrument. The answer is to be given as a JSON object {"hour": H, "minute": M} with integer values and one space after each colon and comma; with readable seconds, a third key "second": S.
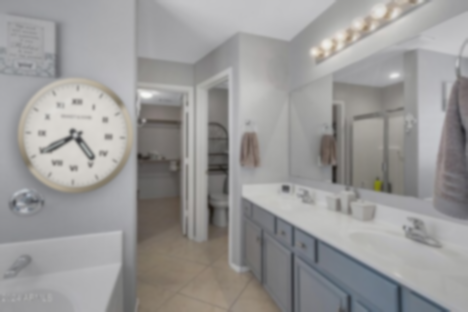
{"hour": 4, "minute": 40}
